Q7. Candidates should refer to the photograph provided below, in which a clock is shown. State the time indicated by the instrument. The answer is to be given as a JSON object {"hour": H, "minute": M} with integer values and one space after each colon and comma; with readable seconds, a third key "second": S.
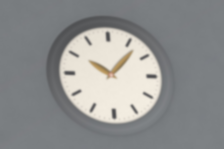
{"hour": 10, "minute": 7}
